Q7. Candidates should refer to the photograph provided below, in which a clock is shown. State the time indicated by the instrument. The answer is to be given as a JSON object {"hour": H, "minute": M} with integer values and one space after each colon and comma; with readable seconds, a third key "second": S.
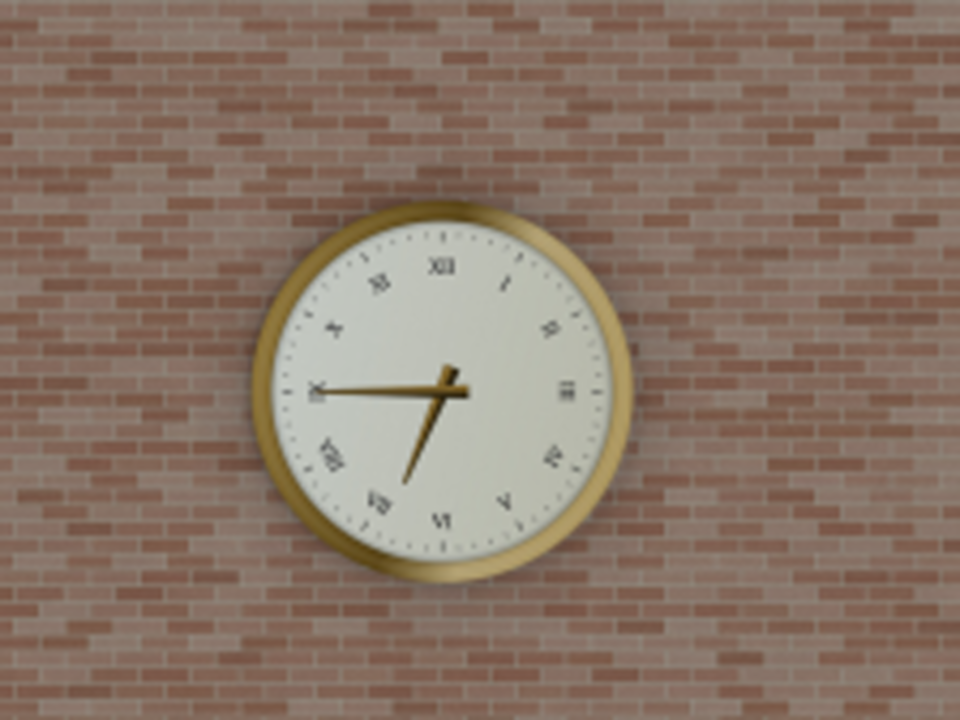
{"hour": 6, "minute": 45}
